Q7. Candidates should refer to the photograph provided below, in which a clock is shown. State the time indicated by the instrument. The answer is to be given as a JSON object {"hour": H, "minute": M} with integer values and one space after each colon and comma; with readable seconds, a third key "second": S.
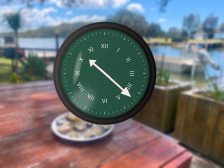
{"hour": 10, "minute": 22}
